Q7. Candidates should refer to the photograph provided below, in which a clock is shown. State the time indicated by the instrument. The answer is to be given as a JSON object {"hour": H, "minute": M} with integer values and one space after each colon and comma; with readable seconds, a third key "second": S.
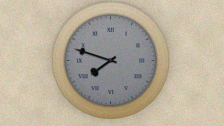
{"hour": 7, "minute": 48}
